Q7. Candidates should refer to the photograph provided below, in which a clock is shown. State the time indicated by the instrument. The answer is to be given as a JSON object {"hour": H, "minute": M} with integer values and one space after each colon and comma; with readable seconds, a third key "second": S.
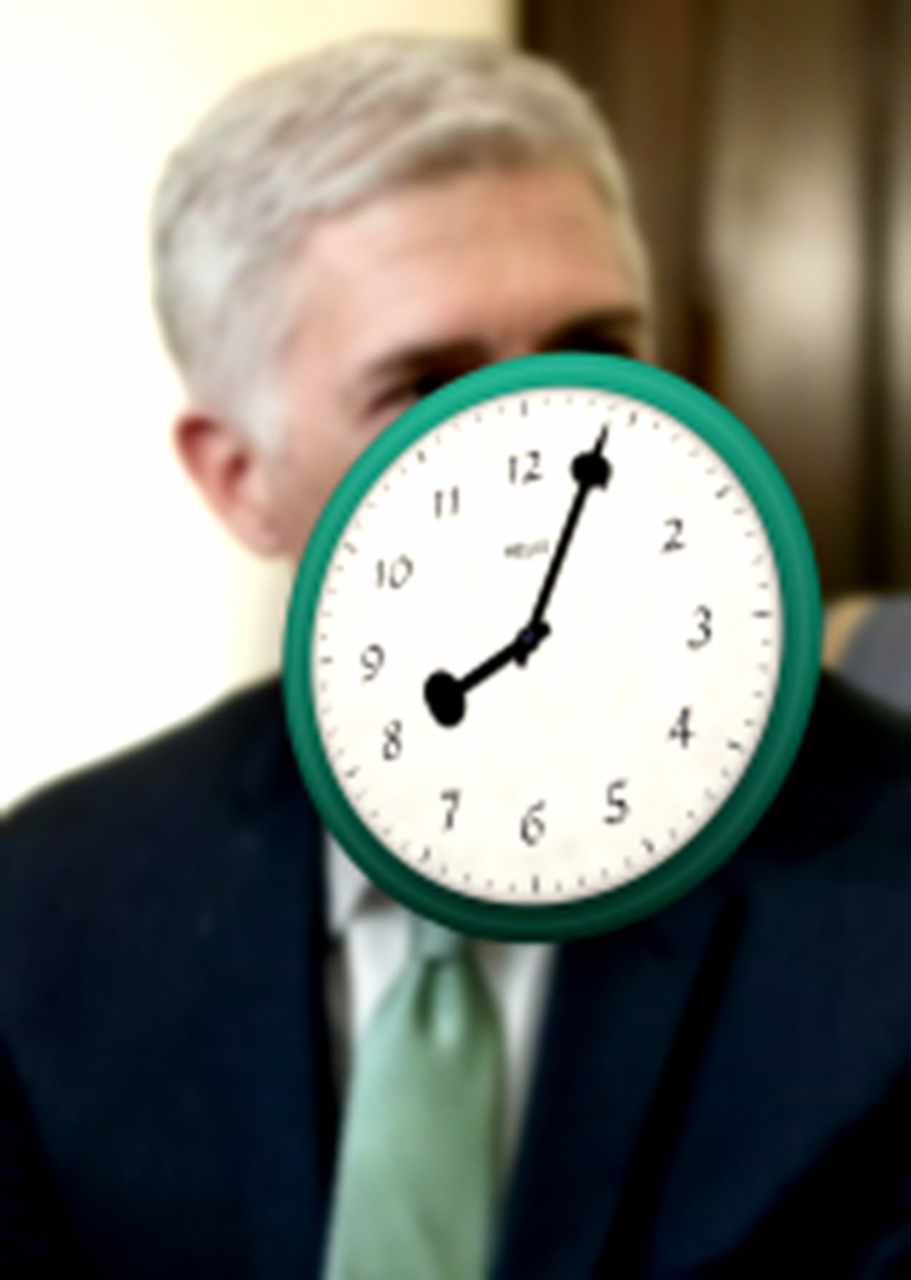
{"hour": 8, "minute": 4}
